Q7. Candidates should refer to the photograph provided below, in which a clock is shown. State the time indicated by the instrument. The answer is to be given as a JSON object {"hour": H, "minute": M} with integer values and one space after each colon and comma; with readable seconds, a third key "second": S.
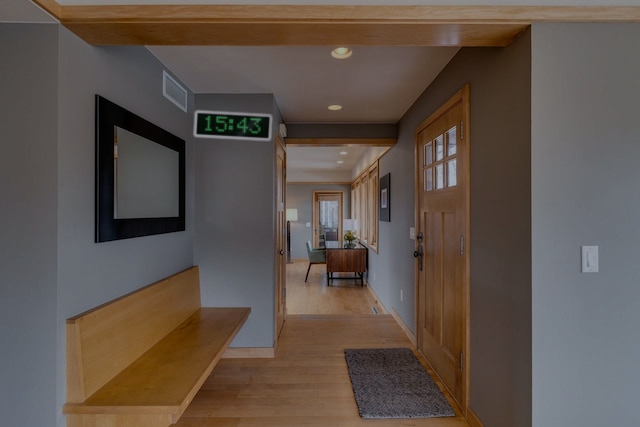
{"hour": 15, "minute": 43}
